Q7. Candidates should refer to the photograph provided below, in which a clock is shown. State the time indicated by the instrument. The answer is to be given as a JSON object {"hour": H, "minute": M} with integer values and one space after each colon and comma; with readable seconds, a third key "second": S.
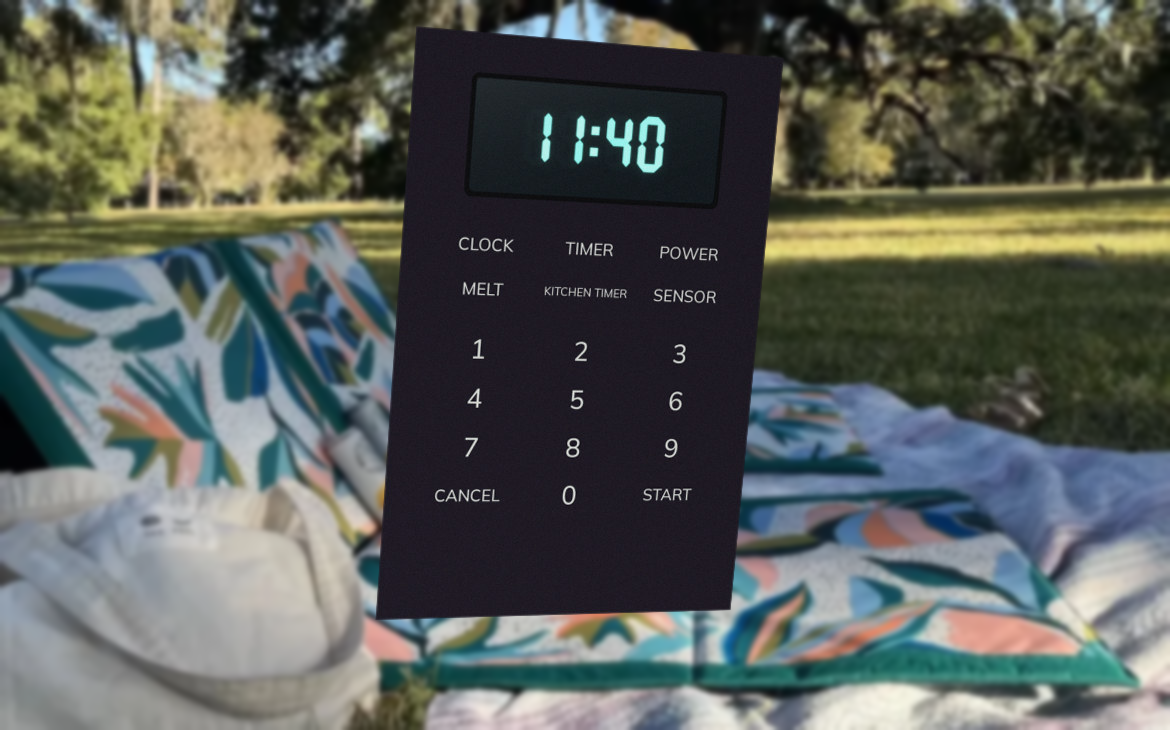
{"hour": 11, "minute": 40}
